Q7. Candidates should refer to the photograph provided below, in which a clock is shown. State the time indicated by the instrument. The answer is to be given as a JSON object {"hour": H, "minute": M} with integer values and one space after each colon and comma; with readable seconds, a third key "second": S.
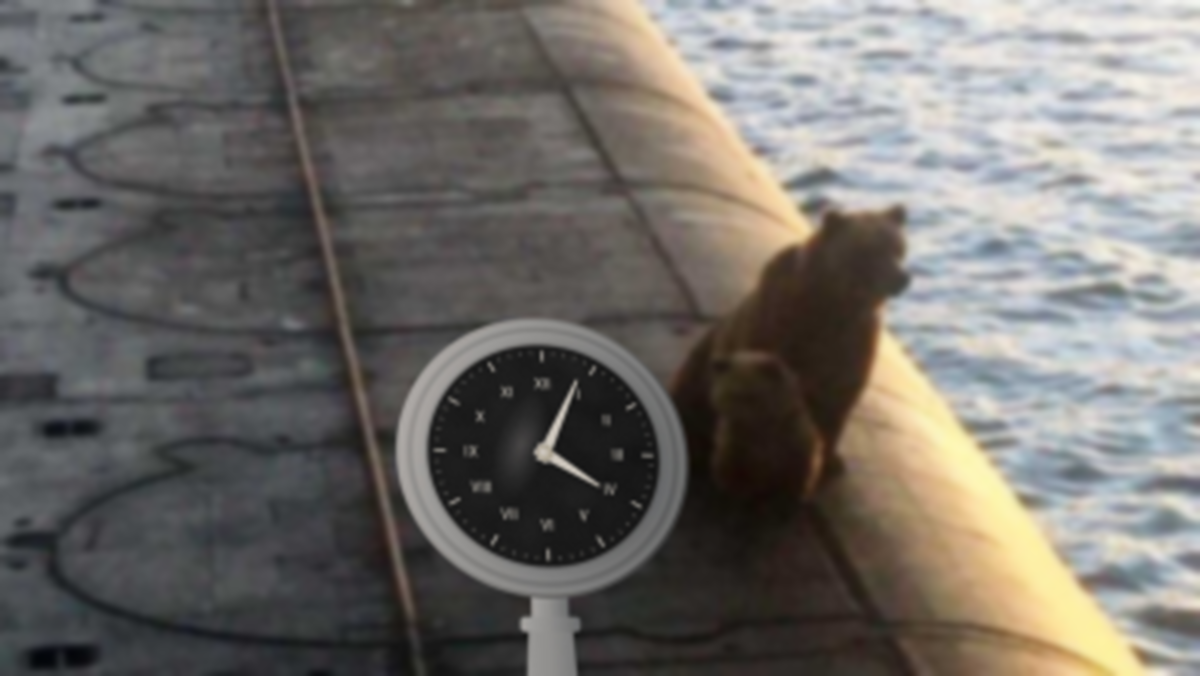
{"hour": 4, "minute": 4}
